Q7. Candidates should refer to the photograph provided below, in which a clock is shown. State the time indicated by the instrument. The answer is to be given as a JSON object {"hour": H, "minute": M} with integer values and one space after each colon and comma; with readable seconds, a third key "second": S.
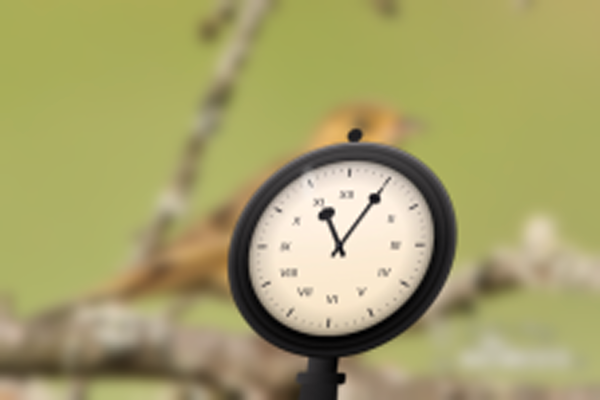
{"hour": 11, "minute": 5}
